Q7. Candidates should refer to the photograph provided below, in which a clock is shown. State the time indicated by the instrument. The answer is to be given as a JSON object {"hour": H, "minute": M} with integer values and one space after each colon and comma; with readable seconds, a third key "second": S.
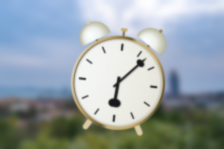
{"hour": 6, "minute": 7}
